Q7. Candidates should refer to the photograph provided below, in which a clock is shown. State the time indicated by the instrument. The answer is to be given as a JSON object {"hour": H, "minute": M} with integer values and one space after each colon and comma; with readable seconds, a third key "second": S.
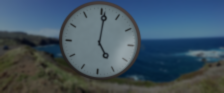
{"hour": 5, "minute": 1}
